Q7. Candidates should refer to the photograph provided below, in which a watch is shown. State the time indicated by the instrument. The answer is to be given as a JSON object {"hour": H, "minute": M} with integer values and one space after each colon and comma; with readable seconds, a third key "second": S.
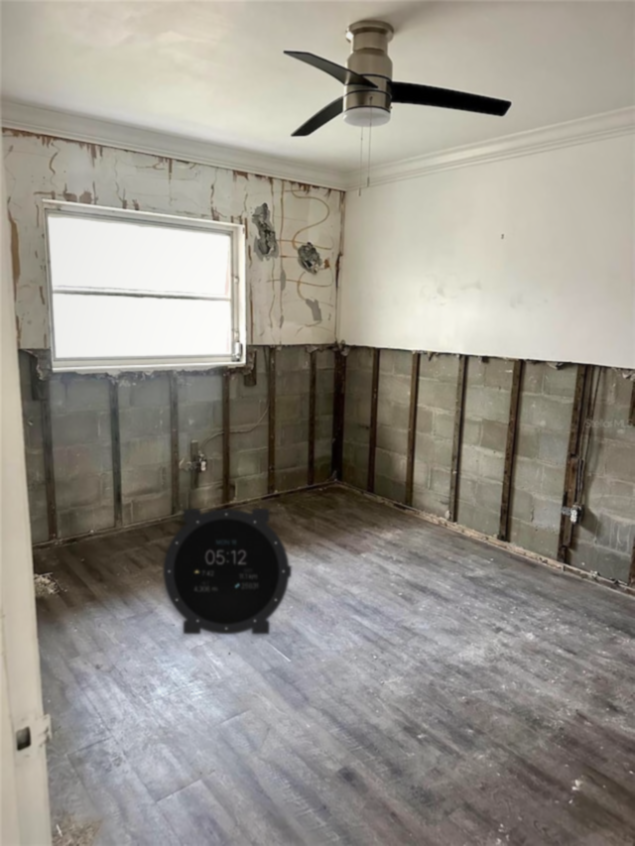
{"hour": 5, "minute": 12}
